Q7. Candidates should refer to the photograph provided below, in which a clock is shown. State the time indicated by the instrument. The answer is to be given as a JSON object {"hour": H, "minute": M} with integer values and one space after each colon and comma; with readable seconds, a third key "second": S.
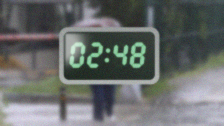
{"hour": 2, "minute": 48}
